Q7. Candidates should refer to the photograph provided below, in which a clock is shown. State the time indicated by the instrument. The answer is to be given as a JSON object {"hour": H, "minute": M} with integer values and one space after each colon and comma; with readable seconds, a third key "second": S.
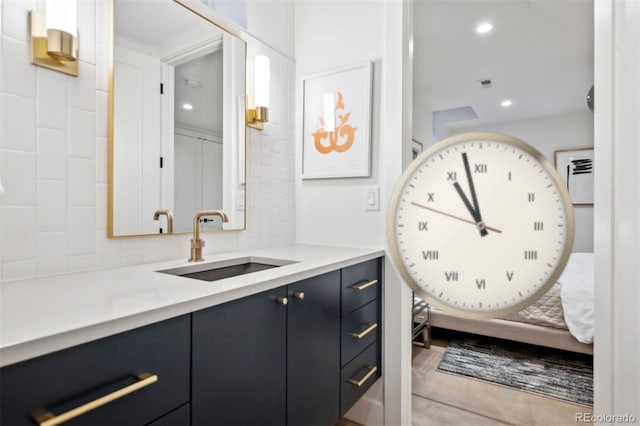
{"hour": 10, "minute": 57, "second": 48}
